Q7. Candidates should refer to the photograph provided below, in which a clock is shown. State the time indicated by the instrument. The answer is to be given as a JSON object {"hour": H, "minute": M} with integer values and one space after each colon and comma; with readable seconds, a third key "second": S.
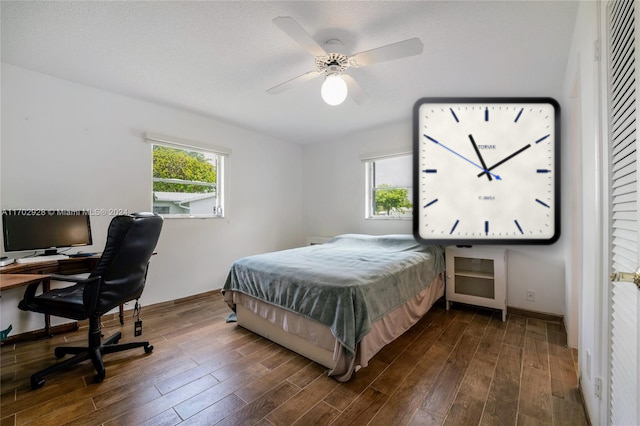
{"hour": 11, "minute": 9, "second": 50}
